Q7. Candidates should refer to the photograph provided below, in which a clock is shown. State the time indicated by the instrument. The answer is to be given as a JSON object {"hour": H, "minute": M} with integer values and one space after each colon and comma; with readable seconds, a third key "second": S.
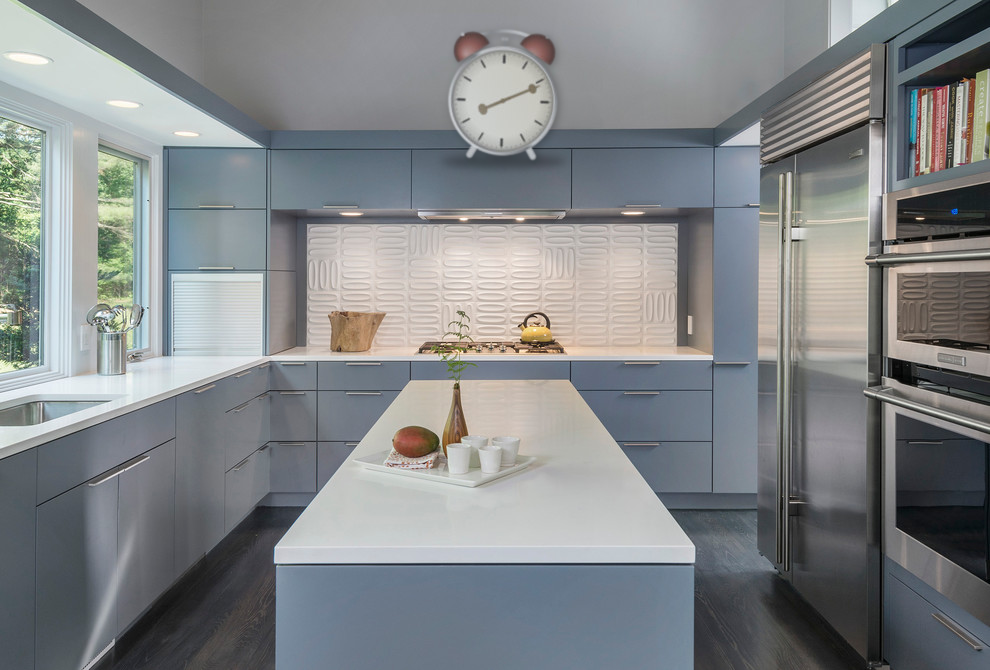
{"hour": 8, "minute": 11}
